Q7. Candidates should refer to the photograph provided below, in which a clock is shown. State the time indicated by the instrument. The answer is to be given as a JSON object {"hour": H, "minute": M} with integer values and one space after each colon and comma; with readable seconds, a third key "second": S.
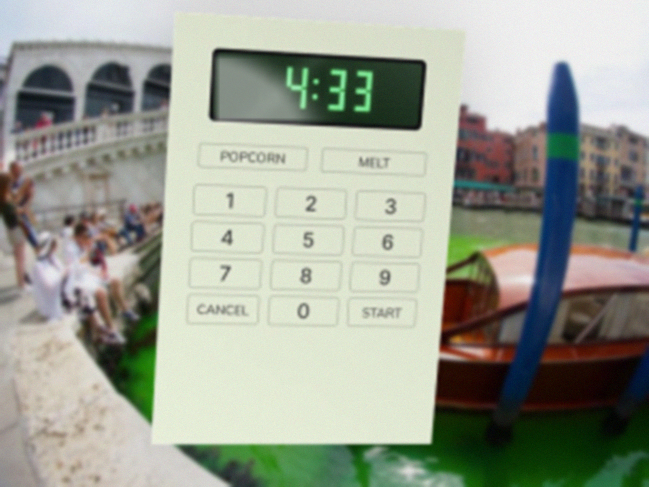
{"hour": 4, "minute": 33}
